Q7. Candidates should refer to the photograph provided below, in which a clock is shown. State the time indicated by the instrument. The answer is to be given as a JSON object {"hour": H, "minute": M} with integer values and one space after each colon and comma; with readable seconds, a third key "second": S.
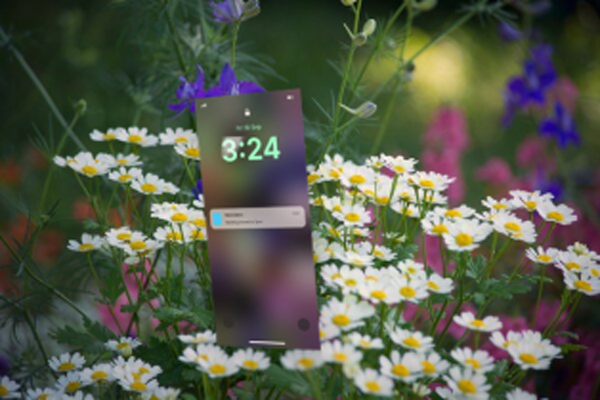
{"hour": 3, "minute": 24}
